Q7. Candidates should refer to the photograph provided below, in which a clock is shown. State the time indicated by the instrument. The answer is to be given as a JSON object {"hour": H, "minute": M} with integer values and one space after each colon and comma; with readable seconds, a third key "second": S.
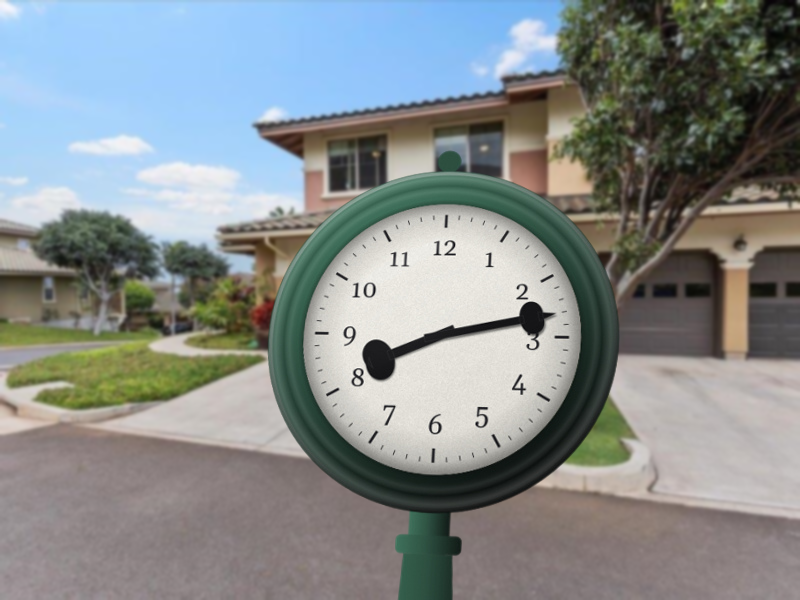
{"hour": 8, "minute": 13}
